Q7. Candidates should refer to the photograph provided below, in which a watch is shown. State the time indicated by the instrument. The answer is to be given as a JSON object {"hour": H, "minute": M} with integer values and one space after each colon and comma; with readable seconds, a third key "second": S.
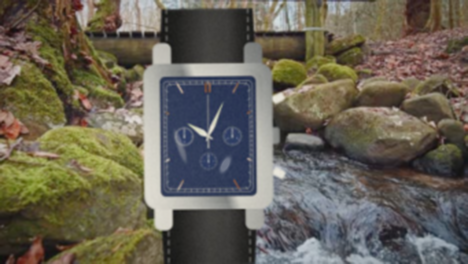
{"hour": 10, "minute": 4}
